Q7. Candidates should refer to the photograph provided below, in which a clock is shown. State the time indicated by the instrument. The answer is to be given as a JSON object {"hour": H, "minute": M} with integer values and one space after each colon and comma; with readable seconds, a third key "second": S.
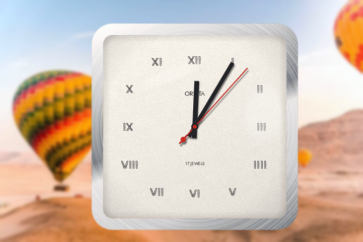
{"hour": 12, "minute": 5, "second": 7}
